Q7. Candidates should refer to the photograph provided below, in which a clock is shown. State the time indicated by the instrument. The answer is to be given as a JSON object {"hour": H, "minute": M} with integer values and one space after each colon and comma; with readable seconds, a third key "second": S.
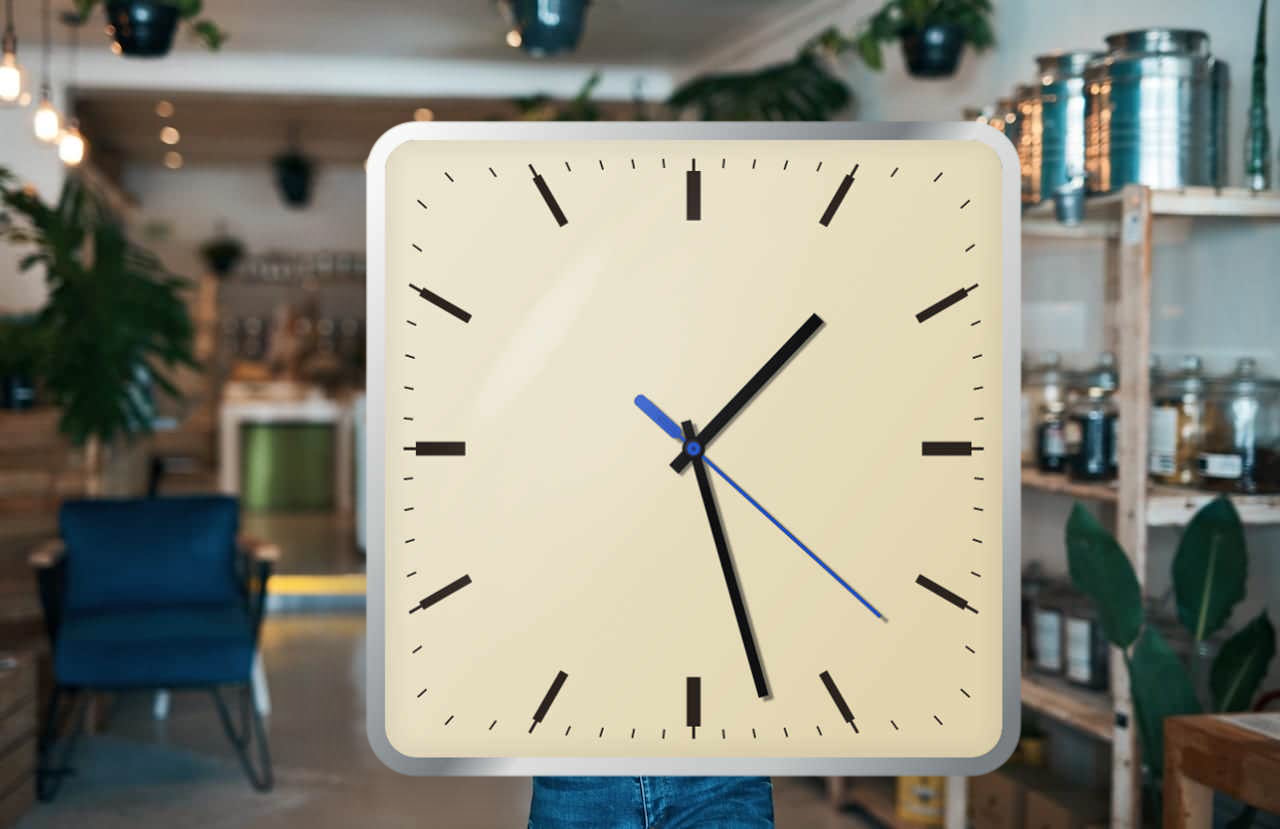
{"hour": 1, "minute": 27, "second": 22}
